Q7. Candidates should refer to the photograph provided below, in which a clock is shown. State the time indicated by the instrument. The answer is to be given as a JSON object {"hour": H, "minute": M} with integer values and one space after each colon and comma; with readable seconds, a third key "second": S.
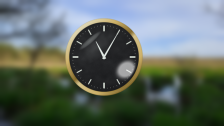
{"hour": 11, "minute": 5}
